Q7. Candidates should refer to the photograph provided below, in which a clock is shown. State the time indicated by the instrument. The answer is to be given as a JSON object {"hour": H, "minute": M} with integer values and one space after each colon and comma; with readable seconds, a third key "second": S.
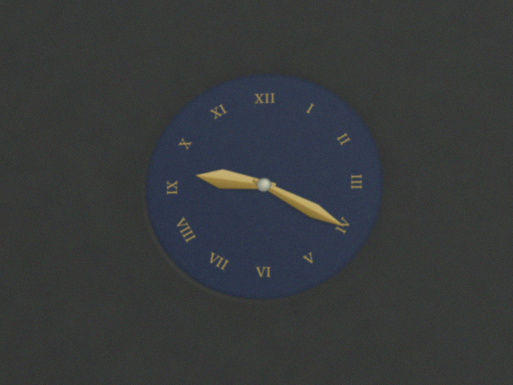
{"hour": 9, "minute": 20}
